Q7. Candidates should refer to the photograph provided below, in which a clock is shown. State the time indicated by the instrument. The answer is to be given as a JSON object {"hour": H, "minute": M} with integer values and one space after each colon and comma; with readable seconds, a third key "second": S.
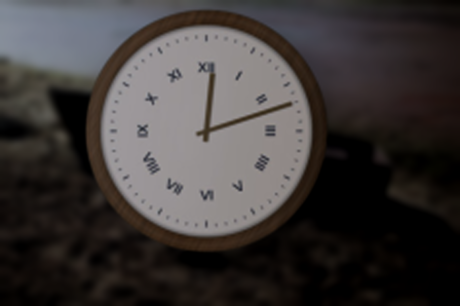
{"hour": 12, "minute": 12}
